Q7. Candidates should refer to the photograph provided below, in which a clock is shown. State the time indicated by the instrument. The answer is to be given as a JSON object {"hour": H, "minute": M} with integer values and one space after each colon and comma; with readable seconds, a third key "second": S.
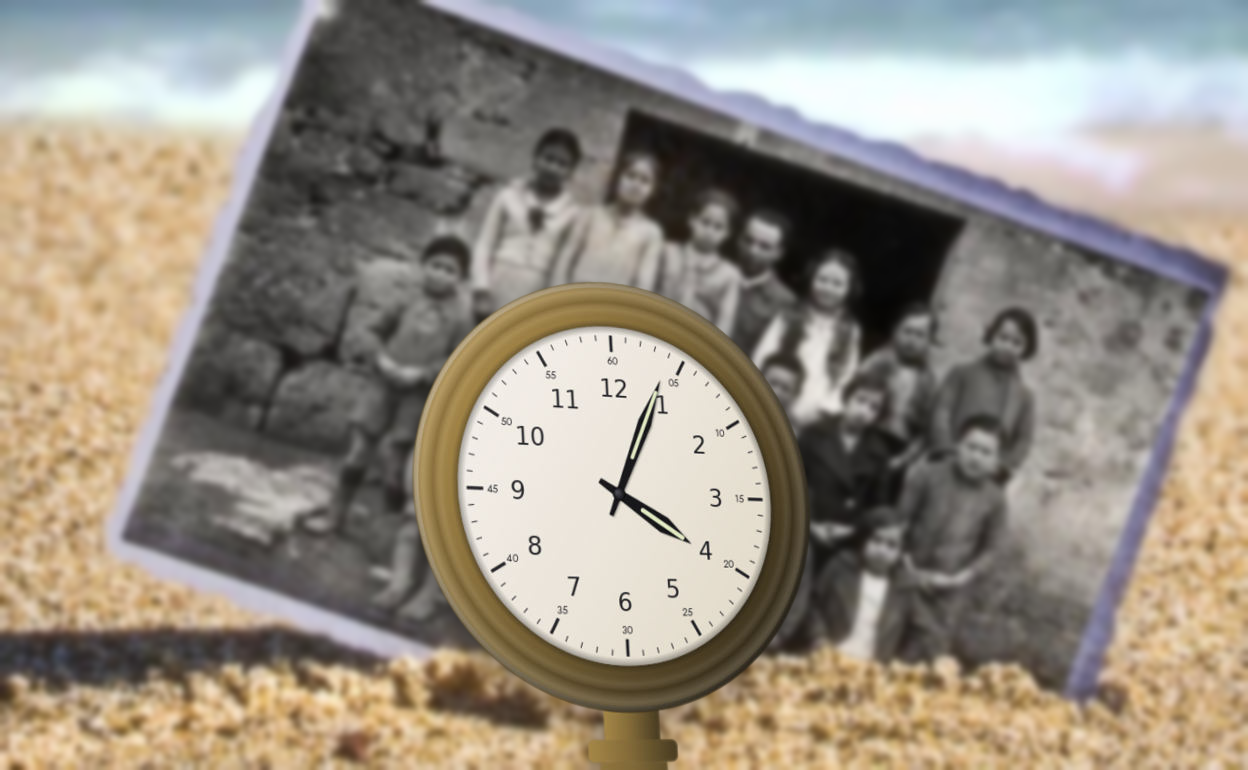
{"hour": 4, "minute": 4}
